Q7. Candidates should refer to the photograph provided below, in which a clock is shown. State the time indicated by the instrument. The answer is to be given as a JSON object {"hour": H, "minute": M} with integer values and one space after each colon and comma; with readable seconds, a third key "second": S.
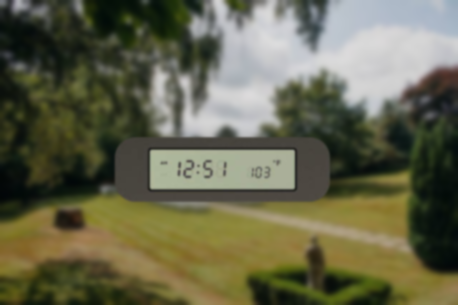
{"hour": 12, "minute": 51}
